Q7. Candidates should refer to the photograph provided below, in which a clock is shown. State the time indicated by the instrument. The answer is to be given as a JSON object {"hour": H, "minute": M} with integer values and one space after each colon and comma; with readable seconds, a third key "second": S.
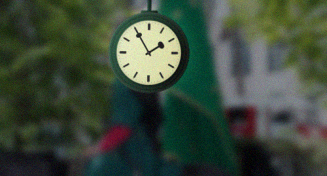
{"hour": 1, "minute": 55}
